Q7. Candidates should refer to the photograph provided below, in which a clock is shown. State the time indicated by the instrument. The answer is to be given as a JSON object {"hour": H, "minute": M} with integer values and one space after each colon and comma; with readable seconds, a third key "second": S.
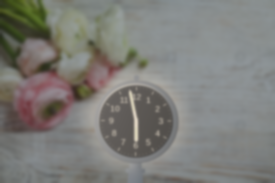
{"hour": 5, "minute": 58}
